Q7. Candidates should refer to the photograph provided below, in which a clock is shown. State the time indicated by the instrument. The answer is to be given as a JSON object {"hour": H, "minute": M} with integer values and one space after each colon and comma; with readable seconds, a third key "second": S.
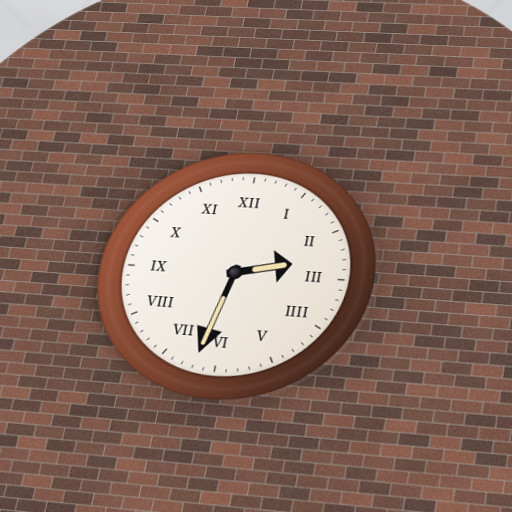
{"hour": 2, "minute": 32}
